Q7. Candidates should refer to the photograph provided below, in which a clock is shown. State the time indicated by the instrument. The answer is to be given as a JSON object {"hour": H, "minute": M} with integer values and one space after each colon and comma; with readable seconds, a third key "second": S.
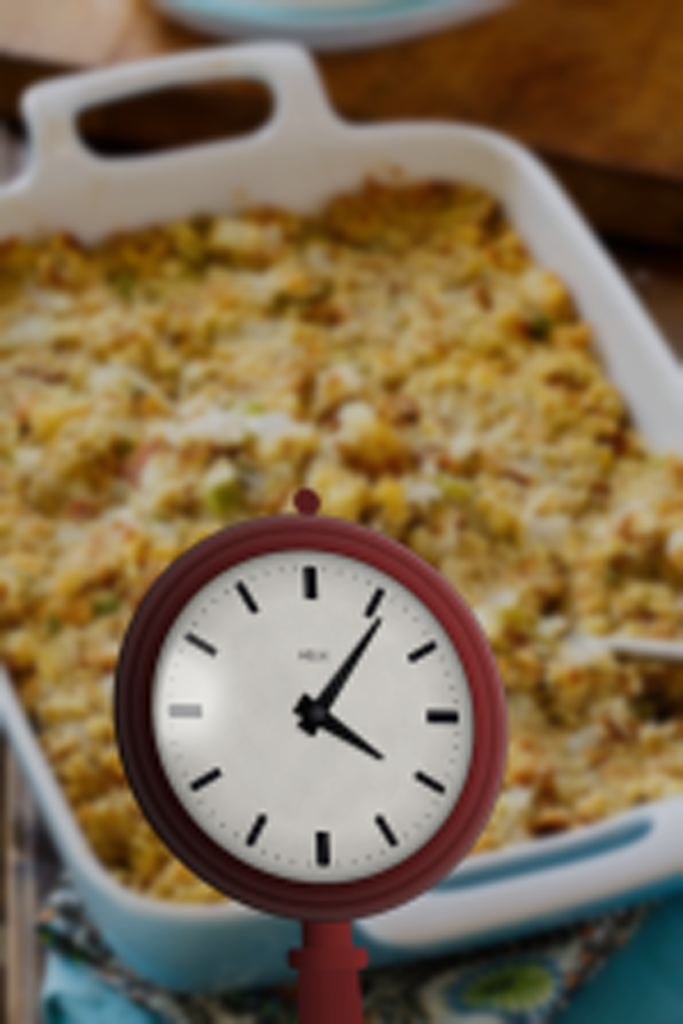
{"hour": 4, "minute": 6}
